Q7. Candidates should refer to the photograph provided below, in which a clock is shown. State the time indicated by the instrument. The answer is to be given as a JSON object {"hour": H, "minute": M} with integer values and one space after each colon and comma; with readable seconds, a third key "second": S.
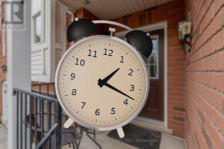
{"hour": 1, "minute": 18}
